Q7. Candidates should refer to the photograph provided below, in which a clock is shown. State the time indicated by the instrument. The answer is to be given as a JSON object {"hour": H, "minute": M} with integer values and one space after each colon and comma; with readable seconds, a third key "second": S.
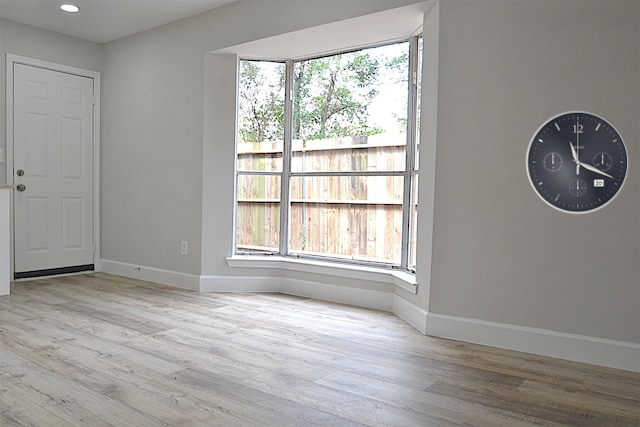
{"hour": 11, "minute": 19}
